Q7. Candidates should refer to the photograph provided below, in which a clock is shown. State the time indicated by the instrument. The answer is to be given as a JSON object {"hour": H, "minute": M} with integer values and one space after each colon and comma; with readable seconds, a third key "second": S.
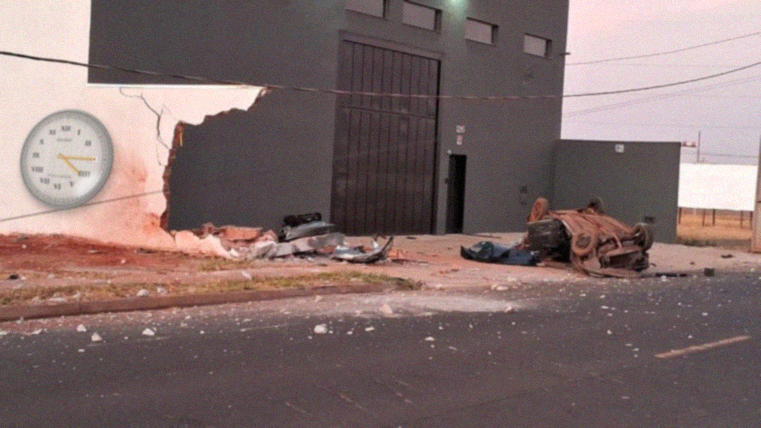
{"hour": 4, "minute": 15}
